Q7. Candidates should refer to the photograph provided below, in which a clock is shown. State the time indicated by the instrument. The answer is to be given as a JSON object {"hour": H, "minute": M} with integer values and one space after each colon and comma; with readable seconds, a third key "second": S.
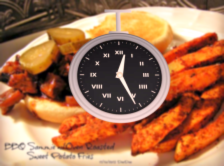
{"hour": 12, "minute": 26}
